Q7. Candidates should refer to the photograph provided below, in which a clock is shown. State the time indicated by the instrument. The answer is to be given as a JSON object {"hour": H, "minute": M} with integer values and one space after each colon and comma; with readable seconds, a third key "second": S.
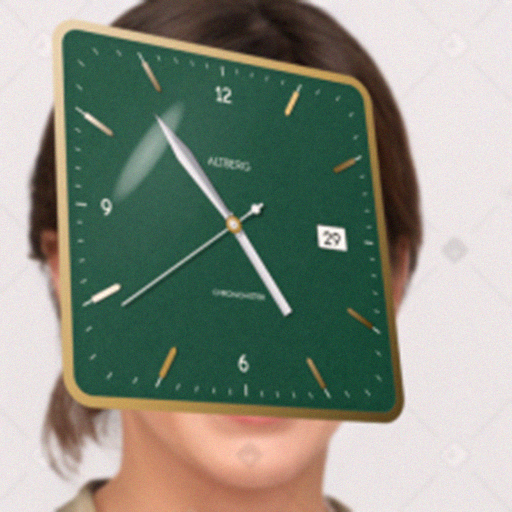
{"hour": 4, "minute": 53, "second": 39}
